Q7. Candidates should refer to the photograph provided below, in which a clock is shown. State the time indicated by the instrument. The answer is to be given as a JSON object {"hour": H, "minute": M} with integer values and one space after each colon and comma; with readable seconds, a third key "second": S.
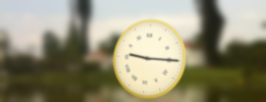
{"hour": 9, "minute": 15}
